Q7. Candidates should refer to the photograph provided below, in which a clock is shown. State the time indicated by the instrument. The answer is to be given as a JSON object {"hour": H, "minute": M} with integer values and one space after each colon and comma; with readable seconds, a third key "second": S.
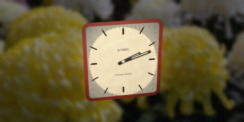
{"hour": 2, "minute": 12}
